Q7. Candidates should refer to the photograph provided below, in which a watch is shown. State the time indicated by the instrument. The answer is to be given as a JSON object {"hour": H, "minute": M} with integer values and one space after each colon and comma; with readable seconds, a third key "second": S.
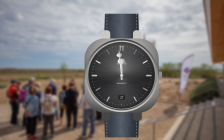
{"hour": 11, "minute": 59}
